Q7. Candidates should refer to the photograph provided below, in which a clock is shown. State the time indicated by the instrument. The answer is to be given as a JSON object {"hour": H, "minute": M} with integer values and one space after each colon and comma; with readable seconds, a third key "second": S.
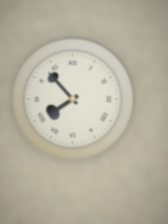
{"hour": 7, "minute": 53}
